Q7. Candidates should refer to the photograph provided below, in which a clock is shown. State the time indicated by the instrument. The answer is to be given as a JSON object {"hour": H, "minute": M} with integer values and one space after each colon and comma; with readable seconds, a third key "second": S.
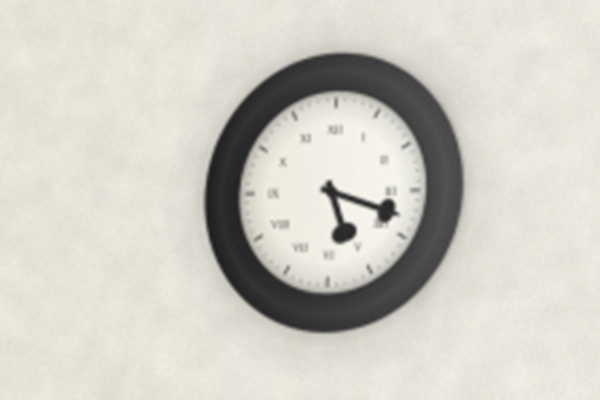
{"hour": 5, "minute": 18}
